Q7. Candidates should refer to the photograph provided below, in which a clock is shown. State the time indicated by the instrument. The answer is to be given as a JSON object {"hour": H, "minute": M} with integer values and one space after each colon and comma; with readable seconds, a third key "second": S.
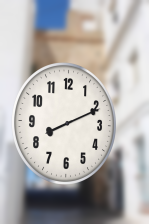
{"hour": 8, "minute": 11}
